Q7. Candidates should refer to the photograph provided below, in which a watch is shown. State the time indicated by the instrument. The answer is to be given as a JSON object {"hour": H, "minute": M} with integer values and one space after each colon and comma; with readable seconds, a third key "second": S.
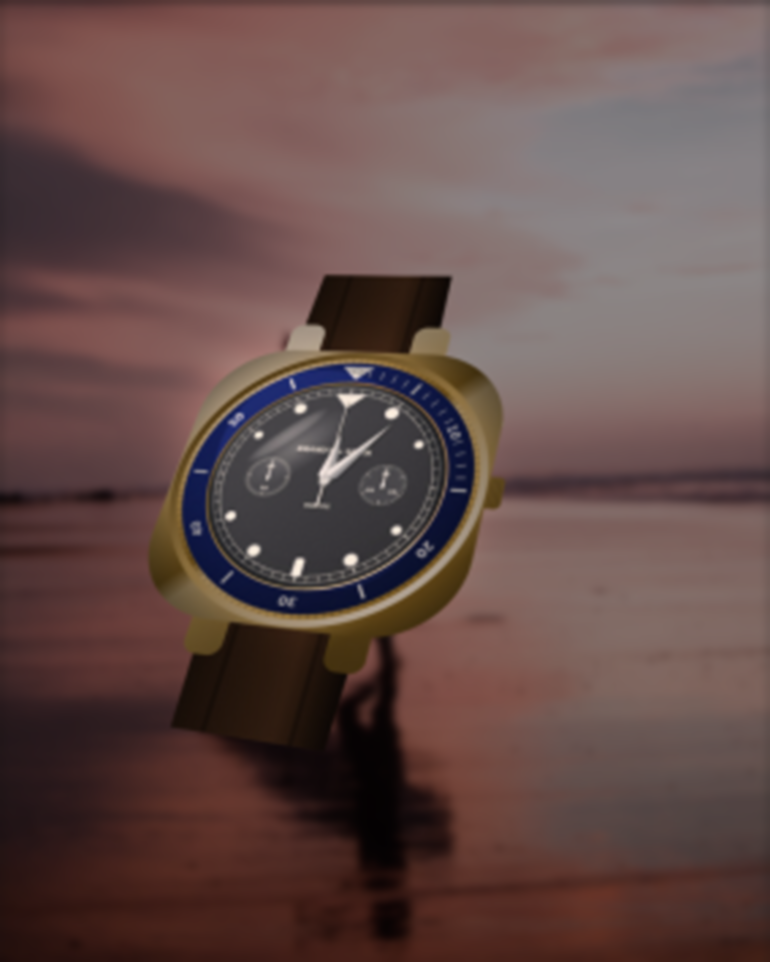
{"hour": 12, "minute": 6}
